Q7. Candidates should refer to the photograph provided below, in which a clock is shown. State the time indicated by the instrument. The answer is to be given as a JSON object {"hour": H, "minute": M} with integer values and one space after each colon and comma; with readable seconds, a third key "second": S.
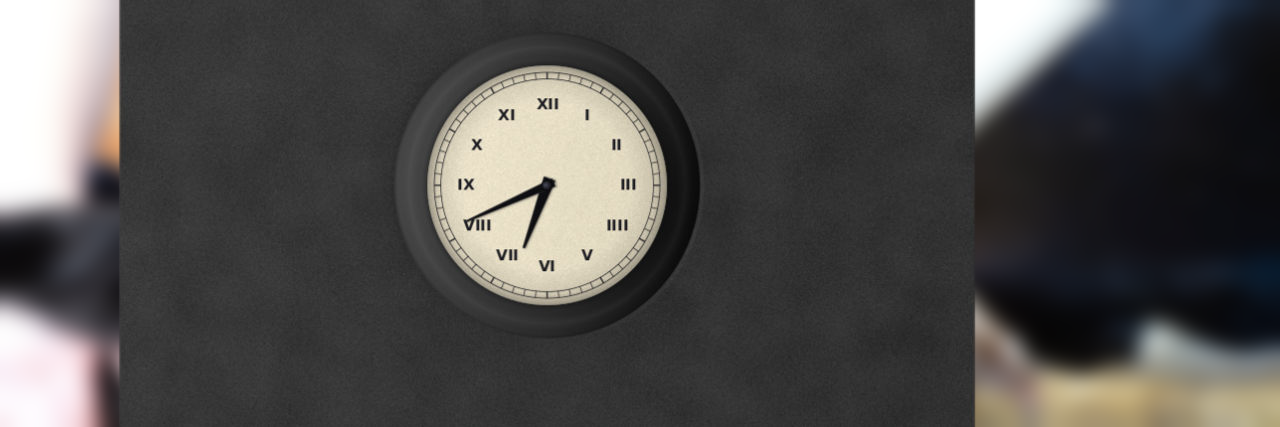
{"hour": 6, "minute": 41}
